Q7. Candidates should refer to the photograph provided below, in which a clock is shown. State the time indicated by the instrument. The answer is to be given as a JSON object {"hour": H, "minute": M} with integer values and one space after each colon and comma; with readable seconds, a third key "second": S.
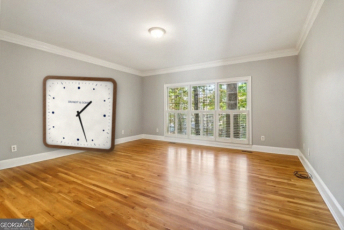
{"hour": 1, "minute": 27}
